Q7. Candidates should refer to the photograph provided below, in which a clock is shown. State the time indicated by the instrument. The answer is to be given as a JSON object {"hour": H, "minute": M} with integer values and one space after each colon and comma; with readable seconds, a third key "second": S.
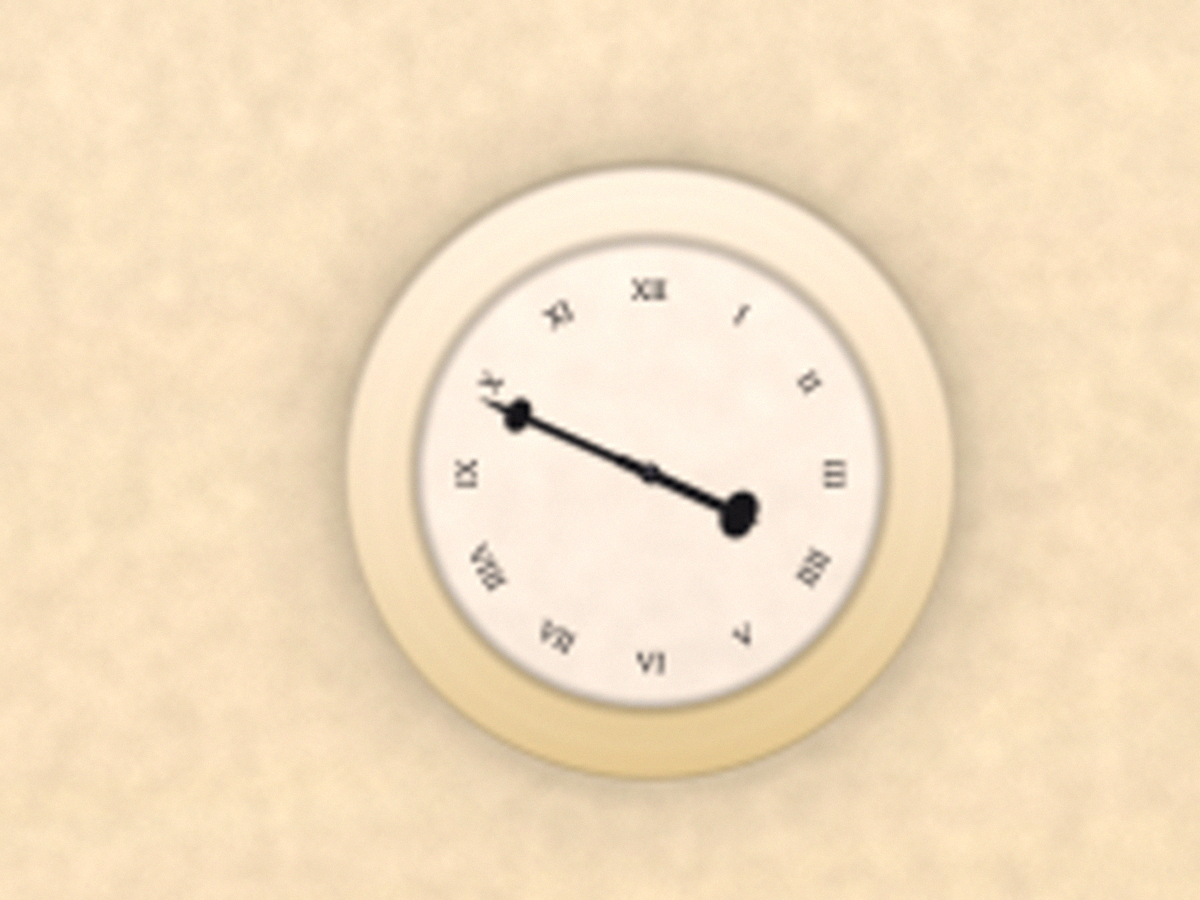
{"hour": 3, "minute": 49}
